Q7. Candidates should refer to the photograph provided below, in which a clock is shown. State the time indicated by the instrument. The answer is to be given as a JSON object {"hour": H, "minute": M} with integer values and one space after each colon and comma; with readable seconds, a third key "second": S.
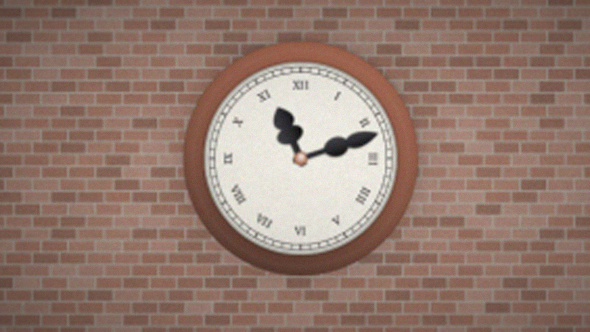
{"hour": 11, "minute": 12}
